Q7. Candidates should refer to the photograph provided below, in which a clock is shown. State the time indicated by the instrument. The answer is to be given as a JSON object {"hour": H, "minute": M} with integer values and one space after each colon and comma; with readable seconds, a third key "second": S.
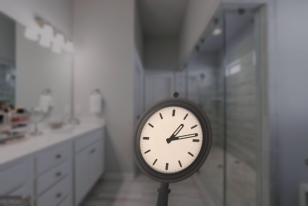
{"hour": 1, "minute": 13}
